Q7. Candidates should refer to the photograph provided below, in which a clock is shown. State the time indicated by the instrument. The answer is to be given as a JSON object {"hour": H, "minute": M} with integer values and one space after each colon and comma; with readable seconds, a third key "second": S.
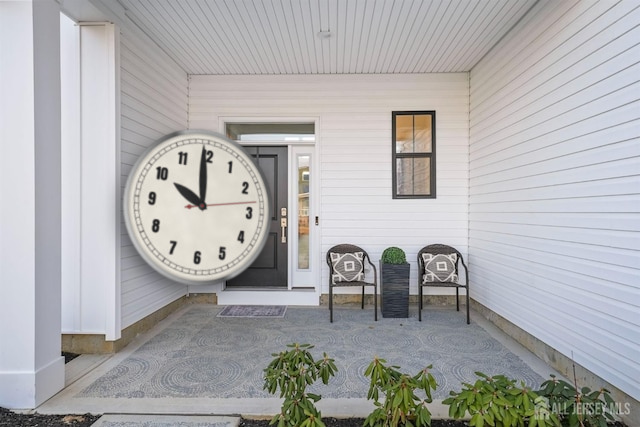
{"hour": 9, "minute": 59, "second": 13}
